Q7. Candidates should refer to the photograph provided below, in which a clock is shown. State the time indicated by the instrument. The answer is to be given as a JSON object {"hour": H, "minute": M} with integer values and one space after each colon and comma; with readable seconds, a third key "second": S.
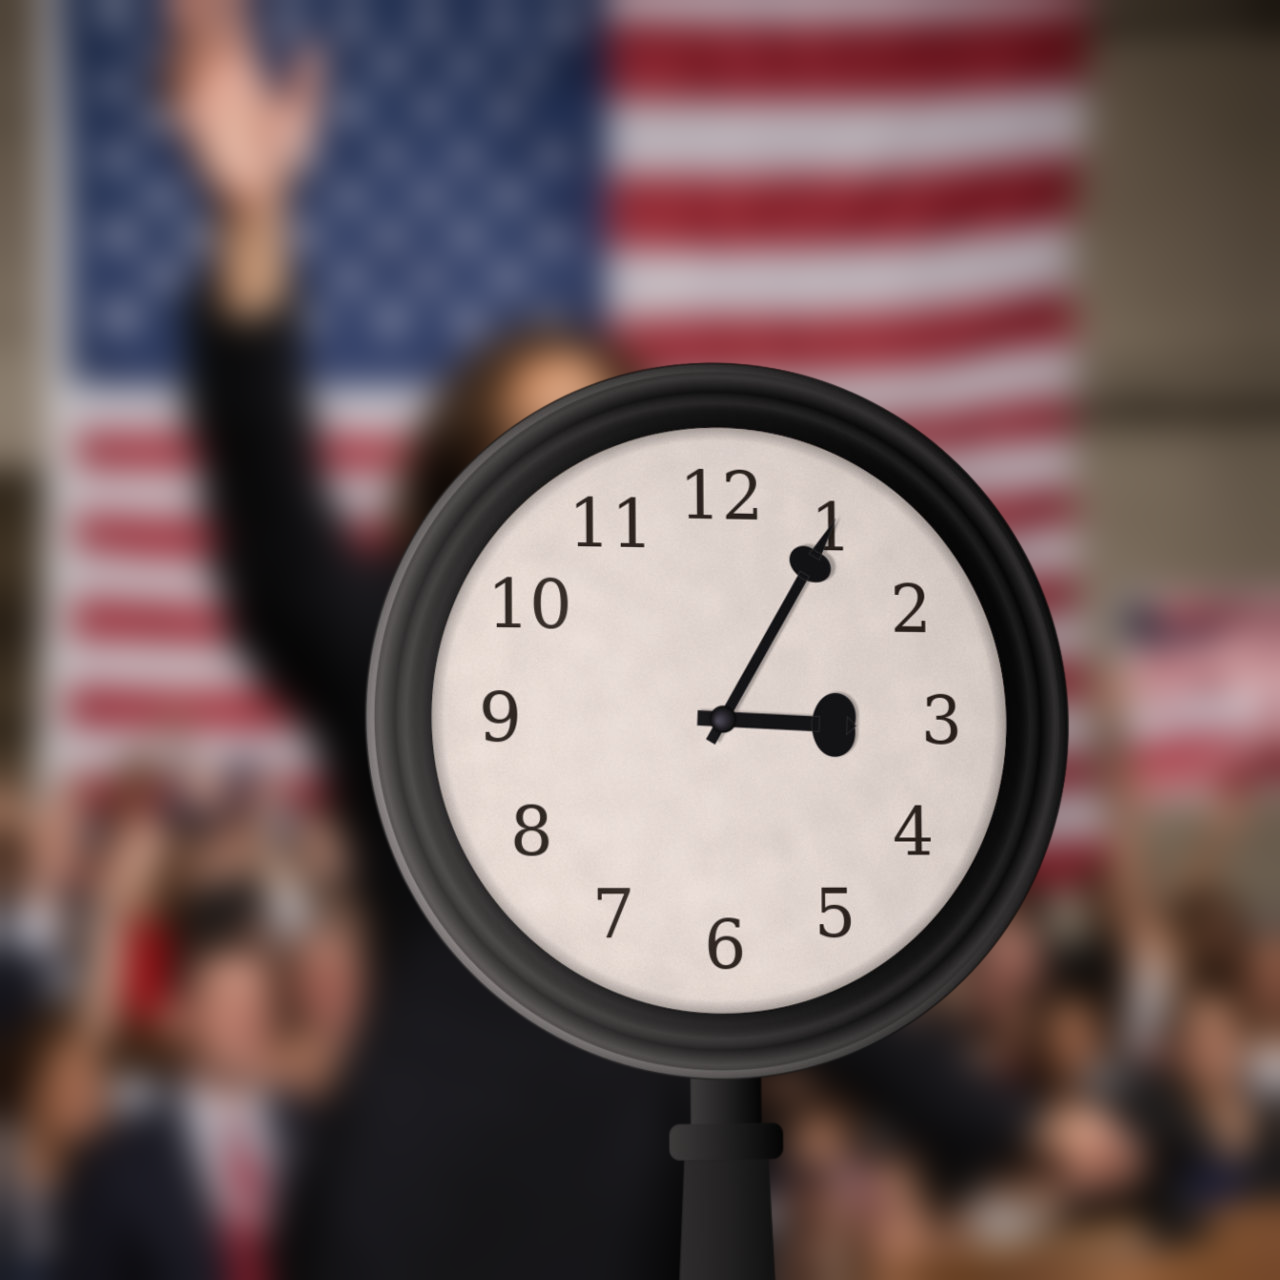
{"hour": 3, "minute": 5}
